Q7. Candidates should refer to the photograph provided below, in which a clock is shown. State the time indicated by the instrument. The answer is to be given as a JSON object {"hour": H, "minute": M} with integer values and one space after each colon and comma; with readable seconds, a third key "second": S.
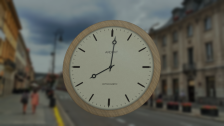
{"hour": 8, "minute": 1}
